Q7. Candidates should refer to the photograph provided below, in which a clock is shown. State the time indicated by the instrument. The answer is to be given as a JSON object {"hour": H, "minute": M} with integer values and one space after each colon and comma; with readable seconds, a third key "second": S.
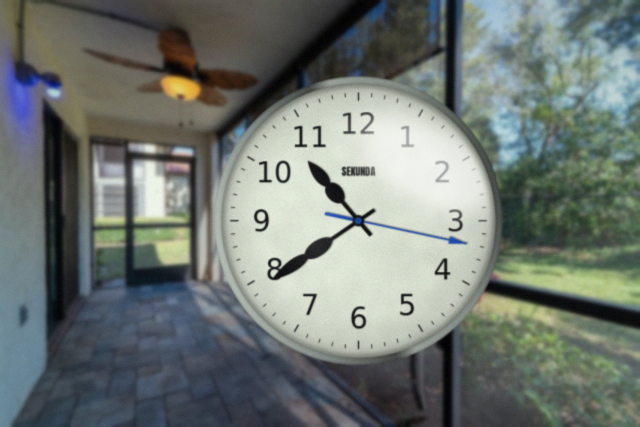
{"hour": 10, "minute": 39, "second": 17}
